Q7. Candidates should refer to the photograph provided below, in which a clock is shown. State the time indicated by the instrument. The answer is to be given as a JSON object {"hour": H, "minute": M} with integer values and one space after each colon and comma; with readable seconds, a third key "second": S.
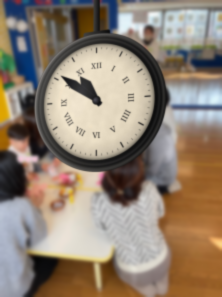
{"hour": 10, "minute": 51}
